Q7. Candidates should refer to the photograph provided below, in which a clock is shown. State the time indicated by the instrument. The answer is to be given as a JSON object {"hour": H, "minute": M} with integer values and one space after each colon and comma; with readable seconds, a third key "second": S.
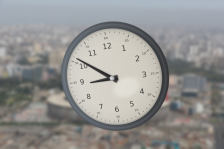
{"hour": 8, "minute": 51}
